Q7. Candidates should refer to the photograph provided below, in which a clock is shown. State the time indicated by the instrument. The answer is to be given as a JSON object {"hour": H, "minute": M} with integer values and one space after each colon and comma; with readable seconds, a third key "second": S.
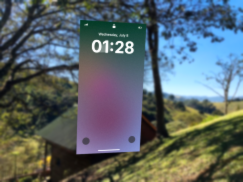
{"hour": 1, "minute": 28}
